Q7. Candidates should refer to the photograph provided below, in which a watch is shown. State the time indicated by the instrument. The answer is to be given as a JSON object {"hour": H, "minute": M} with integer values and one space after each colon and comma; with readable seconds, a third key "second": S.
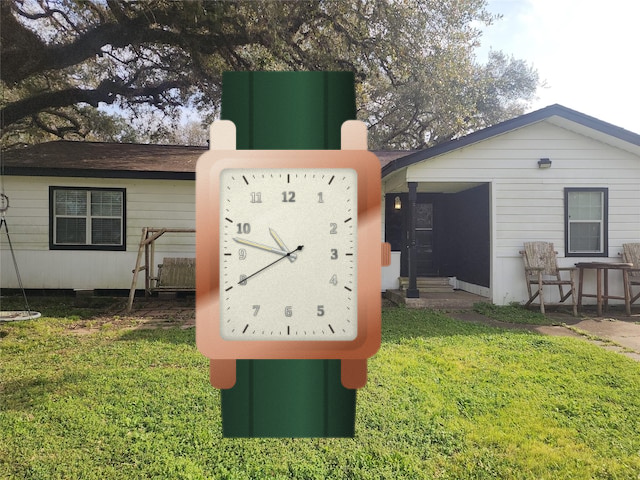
{"hour": 10, "minute": 47, "second": 40}
